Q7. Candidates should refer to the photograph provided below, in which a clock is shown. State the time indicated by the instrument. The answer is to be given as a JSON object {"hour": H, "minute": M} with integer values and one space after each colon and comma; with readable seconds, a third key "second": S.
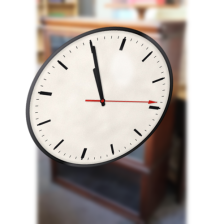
{"hour": 10, "minute": 55, "second": 14}
